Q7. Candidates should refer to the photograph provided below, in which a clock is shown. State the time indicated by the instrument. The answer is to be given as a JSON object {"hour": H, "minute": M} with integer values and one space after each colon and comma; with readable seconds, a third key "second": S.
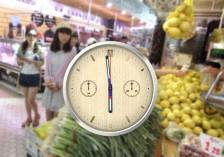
{"hour": 5, "minute": 59}
